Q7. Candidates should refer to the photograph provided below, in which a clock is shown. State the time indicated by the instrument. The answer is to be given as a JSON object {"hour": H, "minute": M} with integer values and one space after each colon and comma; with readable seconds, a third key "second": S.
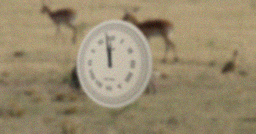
{"hour": 11, "minute": 58}
